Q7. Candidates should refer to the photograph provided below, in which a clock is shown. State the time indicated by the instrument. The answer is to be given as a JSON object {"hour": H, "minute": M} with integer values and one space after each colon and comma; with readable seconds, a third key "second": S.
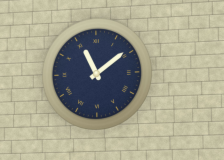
{"hour": 11, "minute": 9}
